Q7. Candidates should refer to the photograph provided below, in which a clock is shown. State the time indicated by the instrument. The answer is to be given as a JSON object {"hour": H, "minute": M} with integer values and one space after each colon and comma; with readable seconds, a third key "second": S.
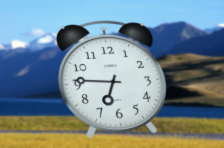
{"hour": 6, "minute": 46}
